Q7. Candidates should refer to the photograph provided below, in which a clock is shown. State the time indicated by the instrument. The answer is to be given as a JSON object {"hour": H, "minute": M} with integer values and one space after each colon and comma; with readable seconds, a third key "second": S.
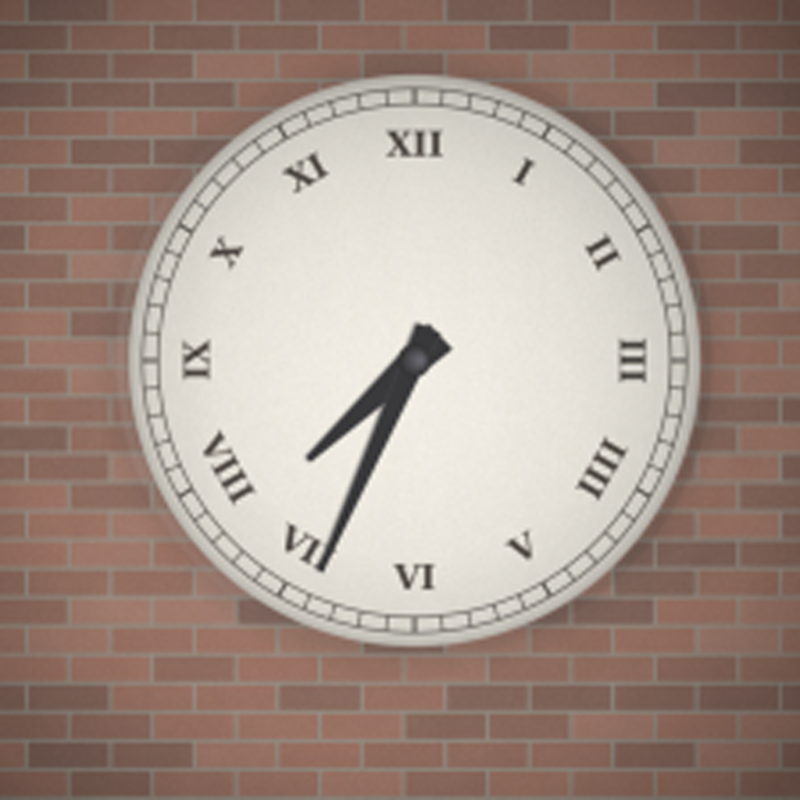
{"hour": 7, "minute": 34}
